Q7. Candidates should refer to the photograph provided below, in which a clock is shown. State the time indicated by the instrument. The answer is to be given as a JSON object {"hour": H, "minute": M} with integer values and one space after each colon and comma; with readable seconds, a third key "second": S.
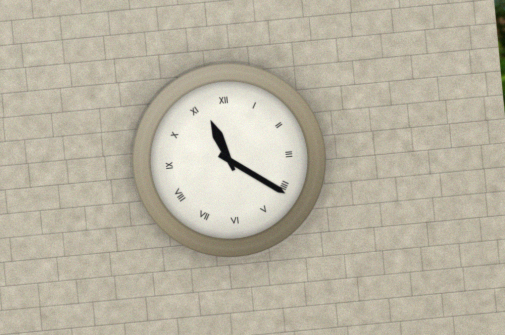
{"hour": 11, "minute": 21}
